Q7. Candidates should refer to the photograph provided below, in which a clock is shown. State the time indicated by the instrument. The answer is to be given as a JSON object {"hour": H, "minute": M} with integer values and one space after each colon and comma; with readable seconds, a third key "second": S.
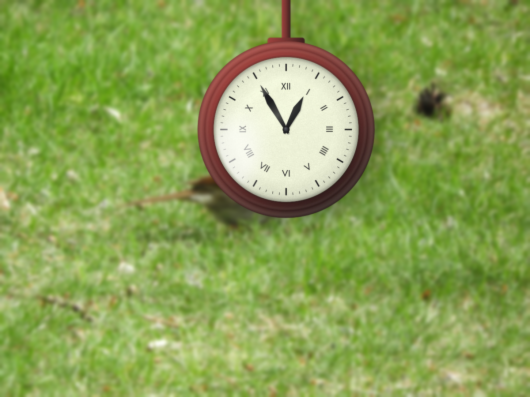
{"hour": 12, "minute": 55}
